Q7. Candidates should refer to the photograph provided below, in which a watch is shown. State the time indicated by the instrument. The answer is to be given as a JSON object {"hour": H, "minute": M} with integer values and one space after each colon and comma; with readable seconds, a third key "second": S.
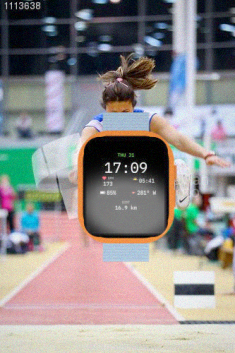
{"hour": 17, "minute": 9}
